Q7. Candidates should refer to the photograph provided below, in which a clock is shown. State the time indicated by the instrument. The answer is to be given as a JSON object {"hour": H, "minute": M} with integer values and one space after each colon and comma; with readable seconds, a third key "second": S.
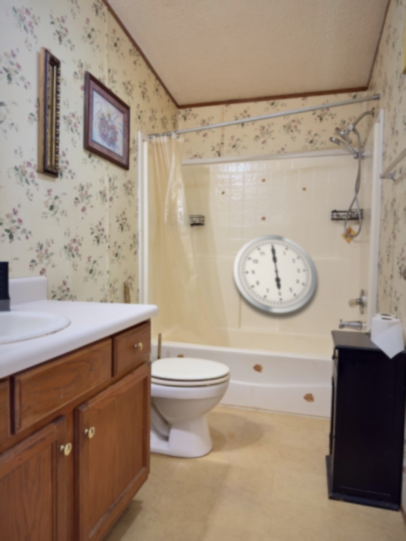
{"hour": 6, "minute": 0}
